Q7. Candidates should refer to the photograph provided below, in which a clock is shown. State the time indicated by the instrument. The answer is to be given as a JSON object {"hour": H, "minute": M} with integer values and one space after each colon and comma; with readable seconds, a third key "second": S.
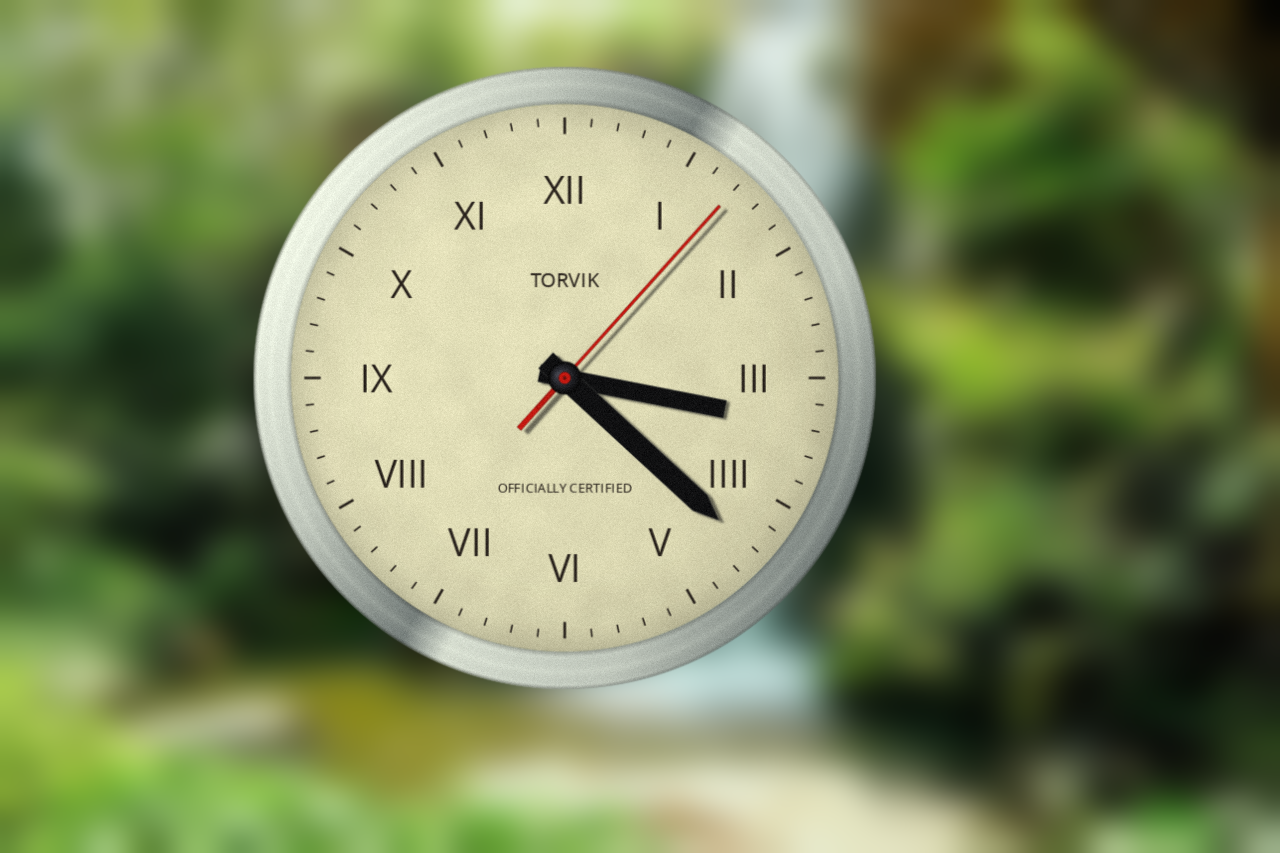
{"hour": 3, "minute": 22, "second": 7}
